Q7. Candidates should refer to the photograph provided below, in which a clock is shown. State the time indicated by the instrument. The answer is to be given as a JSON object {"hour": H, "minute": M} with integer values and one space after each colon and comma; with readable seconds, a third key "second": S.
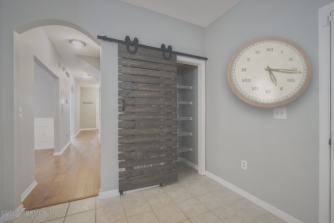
{"hour": 5, "minute": 16}
